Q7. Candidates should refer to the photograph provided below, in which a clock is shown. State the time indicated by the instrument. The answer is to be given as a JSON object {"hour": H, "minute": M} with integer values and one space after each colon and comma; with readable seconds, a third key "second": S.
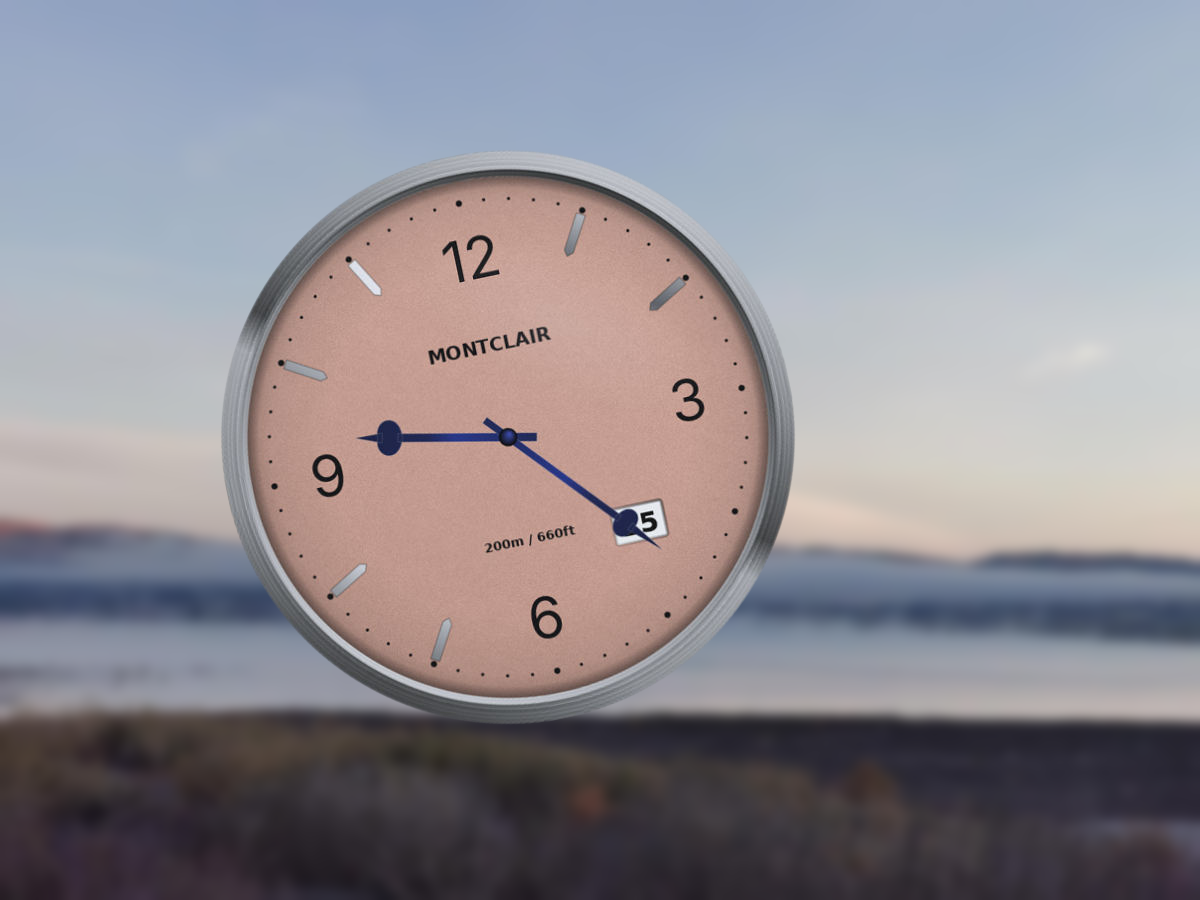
{"hour": 9, "minute": 23}
